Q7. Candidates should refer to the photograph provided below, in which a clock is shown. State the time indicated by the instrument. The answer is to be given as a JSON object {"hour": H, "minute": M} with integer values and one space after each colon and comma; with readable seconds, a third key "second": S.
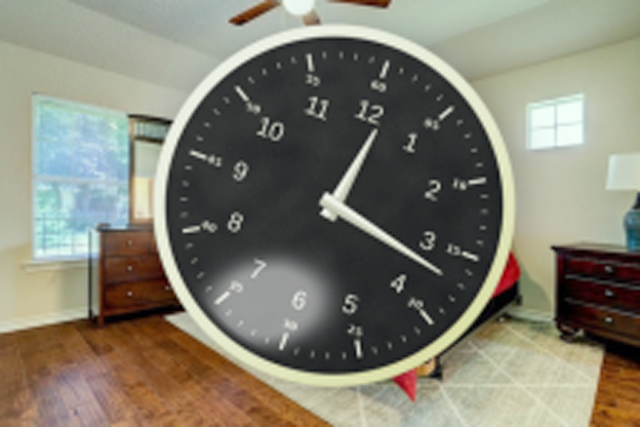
{"hour": 12, "minute": 17}
